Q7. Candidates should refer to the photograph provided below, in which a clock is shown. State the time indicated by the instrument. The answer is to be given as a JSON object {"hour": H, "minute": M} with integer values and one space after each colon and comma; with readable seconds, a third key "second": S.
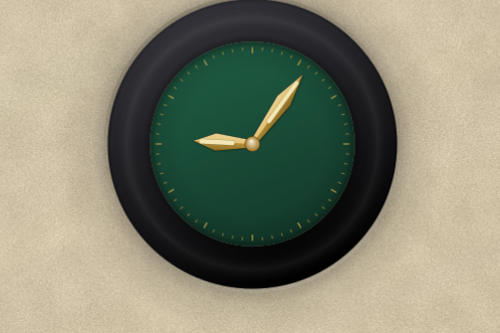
{"hour": 9, "minute": 6}
